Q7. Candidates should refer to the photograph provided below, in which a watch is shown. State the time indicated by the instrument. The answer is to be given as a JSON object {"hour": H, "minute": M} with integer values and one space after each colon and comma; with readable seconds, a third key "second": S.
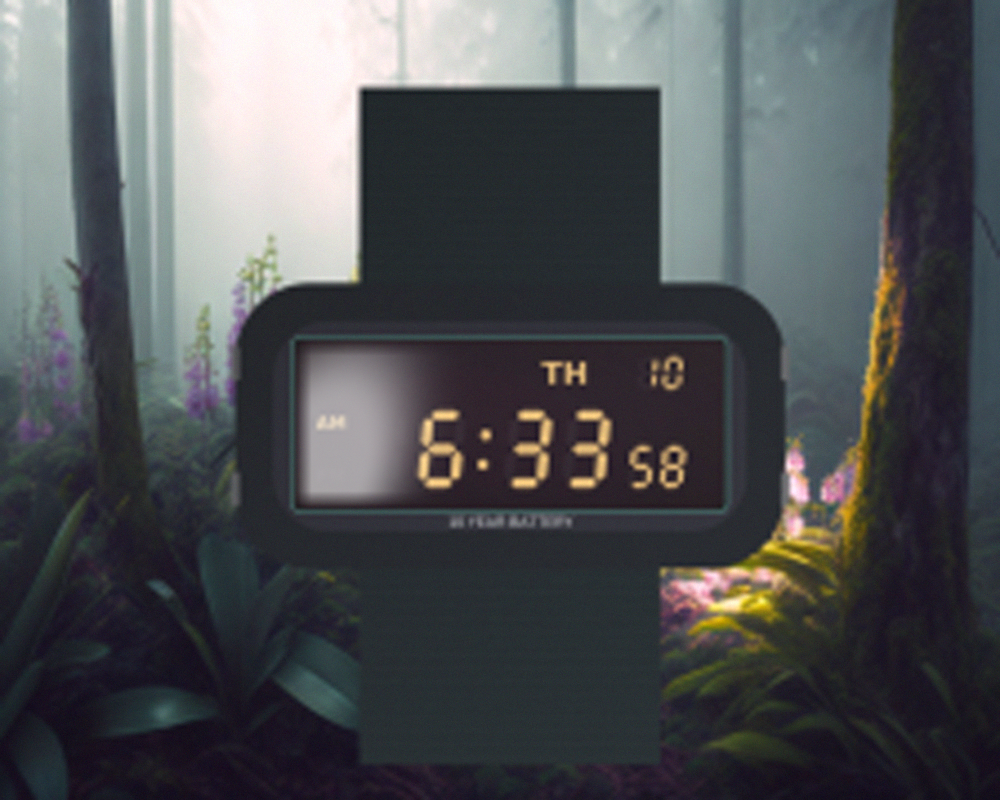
{"hour": 6, "minute": 33, "second": 58}
